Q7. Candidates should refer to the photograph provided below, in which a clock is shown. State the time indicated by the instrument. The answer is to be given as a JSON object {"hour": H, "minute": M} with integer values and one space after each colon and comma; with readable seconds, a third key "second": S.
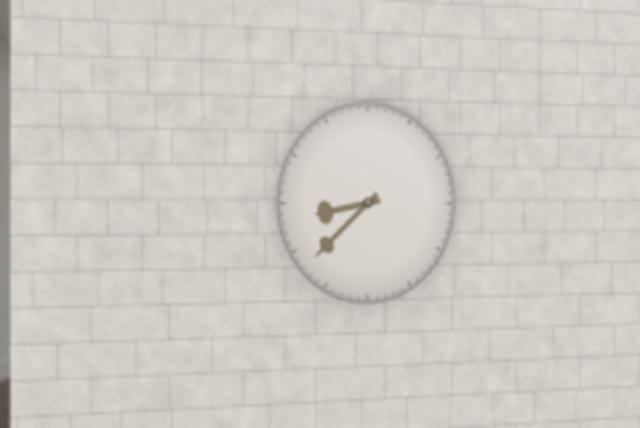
{"hour": 8, "minute": 38}
